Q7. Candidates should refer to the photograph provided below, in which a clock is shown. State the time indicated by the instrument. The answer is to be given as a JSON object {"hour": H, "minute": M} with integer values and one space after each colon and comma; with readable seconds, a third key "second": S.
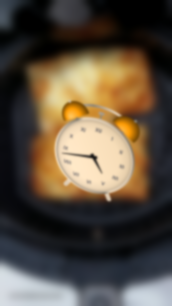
{"hour": 4, "minute": 43}
